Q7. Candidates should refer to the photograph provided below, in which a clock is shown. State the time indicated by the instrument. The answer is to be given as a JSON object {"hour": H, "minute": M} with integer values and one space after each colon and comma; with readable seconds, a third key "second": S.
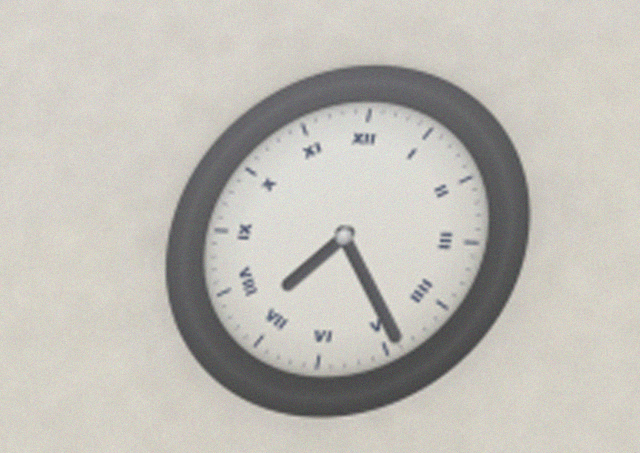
{"hour": 7, "minute": 24}
